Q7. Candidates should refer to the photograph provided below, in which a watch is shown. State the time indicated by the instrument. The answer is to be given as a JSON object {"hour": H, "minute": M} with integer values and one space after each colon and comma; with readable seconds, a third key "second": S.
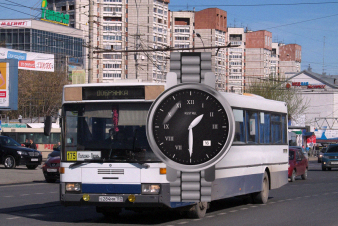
{"hour": 1, "minute": 30}
